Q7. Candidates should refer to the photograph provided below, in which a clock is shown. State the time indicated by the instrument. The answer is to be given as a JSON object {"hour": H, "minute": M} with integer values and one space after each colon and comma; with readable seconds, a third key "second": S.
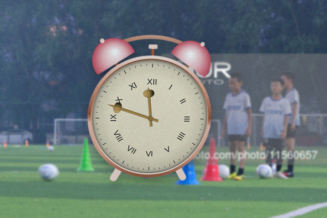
{"hour": 11, "minute": 48}
